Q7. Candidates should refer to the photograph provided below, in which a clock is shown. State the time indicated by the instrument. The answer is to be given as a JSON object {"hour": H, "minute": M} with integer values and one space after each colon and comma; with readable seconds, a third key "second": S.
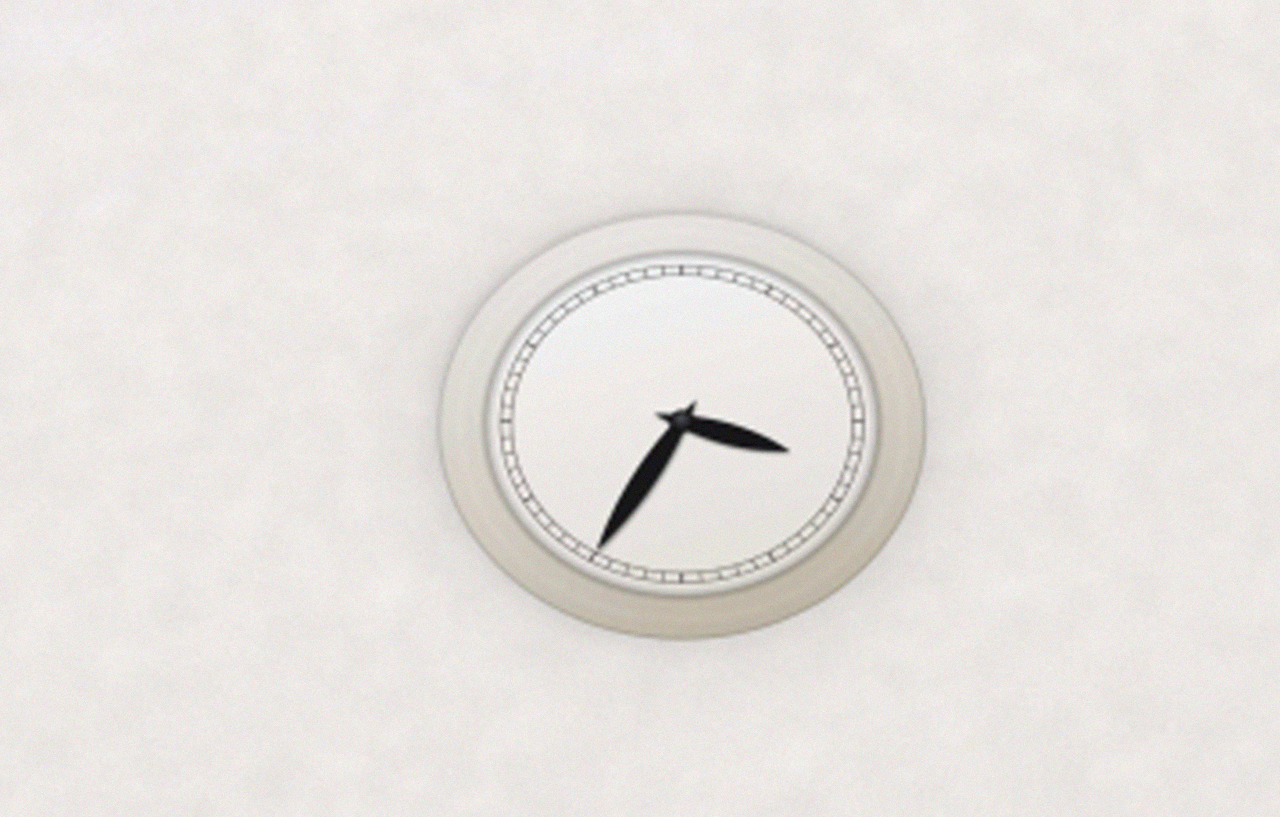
{"hour": 3, "minute": 35}
